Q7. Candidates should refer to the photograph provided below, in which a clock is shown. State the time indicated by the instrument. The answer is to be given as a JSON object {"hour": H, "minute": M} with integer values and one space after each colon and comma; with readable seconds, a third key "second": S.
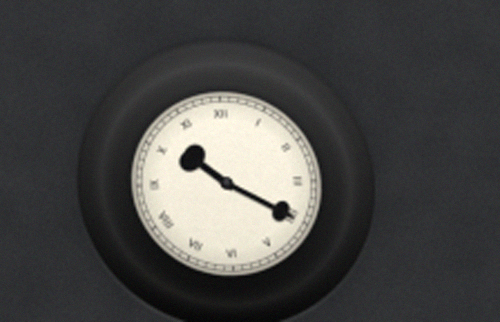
{"hour": 10, "minute": 20}
